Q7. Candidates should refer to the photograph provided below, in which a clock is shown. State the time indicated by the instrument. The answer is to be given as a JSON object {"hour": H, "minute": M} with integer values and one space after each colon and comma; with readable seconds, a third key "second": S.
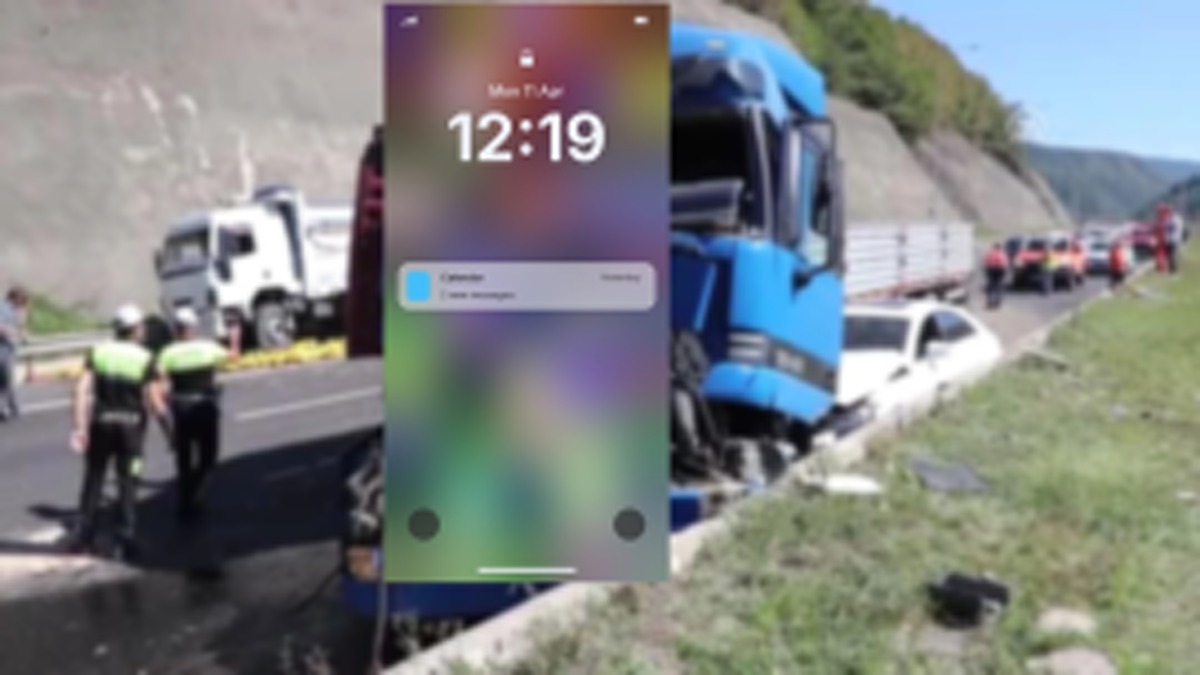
{"hour": 12, "minute": 19}
